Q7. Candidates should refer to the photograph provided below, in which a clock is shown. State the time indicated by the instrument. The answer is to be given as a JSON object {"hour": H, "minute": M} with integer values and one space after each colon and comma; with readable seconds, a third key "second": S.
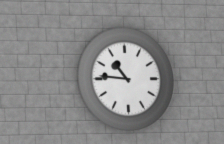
{"hour": 10, "minute": 46}
